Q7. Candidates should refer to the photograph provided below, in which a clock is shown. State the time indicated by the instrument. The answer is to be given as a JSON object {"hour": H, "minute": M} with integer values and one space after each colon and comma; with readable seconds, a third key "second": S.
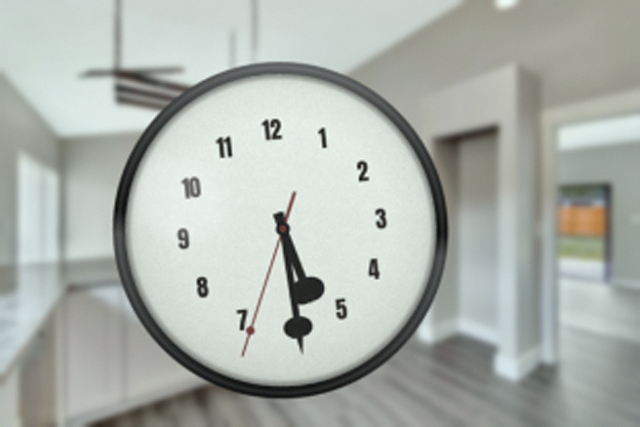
{"hour": 5, "minute": 29, "second": 34}
